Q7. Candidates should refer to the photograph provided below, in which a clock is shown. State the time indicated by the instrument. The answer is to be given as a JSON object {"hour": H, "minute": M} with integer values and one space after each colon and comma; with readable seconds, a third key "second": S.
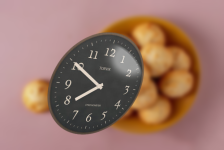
{"hour": 7, "minute": 50}
